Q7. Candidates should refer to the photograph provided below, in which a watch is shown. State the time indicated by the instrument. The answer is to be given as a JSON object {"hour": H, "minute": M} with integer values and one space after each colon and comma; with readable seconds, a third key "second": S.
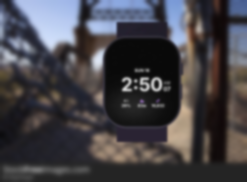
{"hour": 2, "minute": 50}
